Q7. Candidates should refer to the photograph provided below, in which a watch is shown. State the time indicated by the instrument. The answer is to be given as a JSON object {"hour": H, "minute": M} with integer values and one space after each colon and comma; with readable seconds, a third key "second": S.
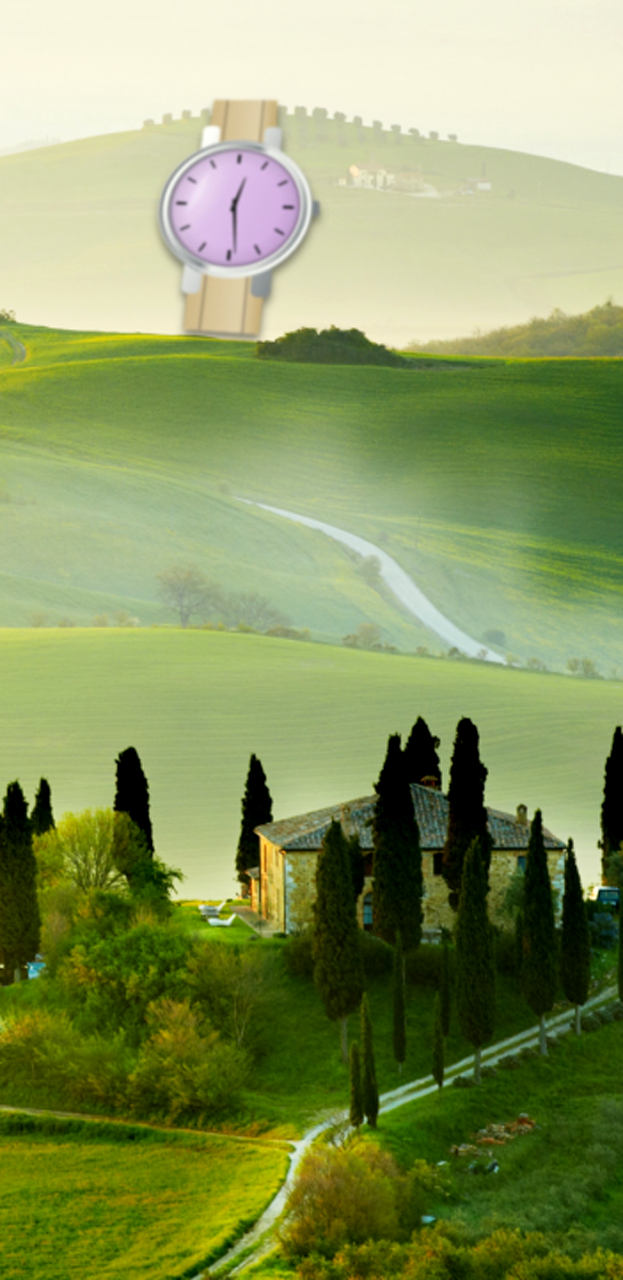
{"hour": 12, "minute": 29}
